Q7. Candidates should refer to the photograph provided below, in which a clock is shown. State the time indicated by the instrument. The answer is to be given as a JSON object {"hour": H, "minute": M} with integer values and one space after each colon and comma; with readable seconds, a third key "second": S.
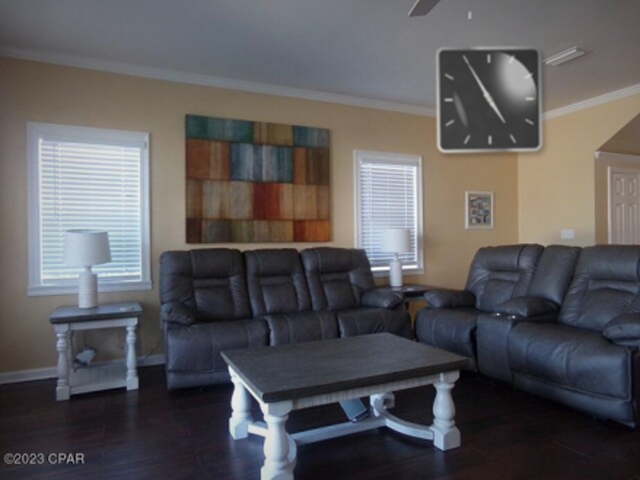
{"hour": 4, "minute": 55}
